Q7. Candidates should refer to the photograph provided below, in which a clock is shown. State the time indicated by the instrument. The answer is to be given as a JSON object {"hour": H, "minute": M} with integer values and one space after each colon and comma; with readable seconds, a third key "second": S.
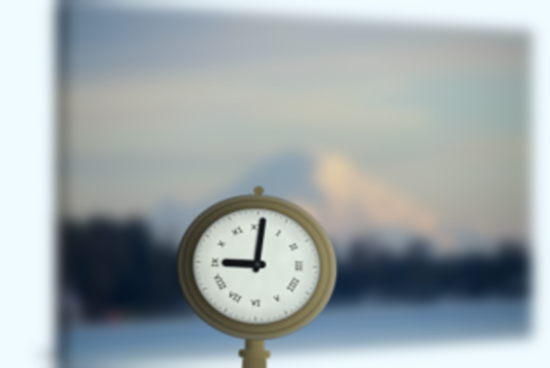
{"hour": 9, "minute": 1}
